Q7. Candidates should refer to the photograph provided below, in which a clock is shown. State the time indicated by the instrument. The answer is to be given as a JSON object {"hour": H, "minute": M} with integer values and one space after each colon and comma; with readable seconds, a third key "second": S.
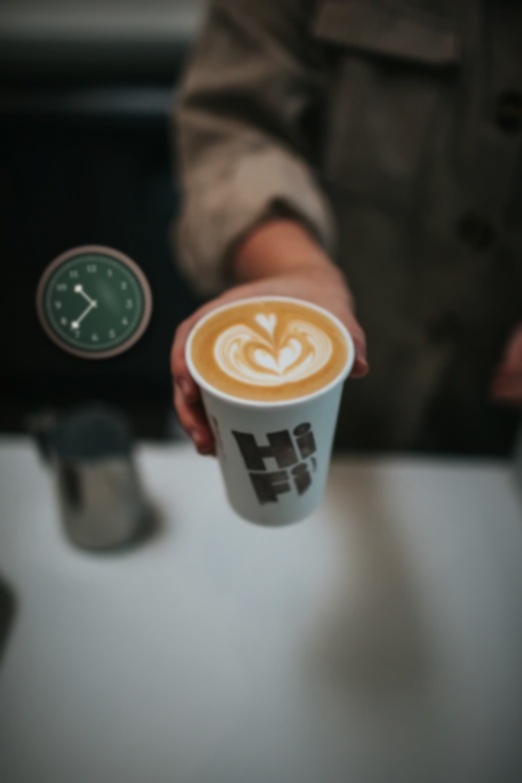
{"hour": 10, "minute": 37}
